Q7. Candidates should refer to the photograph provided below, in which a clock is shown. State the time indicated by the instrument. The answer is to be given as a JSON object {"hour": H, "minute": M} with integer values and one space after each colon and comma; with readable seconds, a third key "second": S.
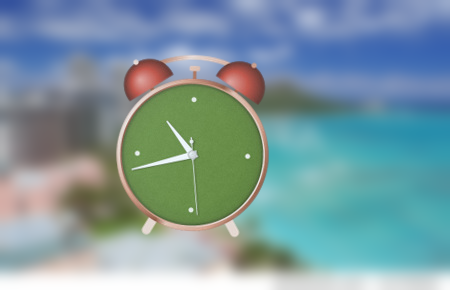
{"hour": 10, "minute": 42, "second": 29}
